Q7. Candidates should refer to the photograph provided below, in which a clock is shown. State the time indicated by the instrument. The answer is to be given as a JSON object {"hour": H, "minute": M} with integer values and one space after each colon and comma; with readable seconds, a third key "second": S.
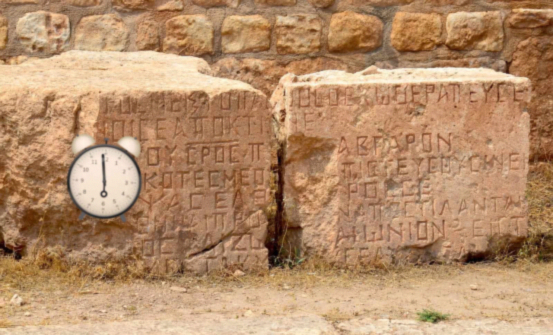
{"hour": 5, "minute": 59}
